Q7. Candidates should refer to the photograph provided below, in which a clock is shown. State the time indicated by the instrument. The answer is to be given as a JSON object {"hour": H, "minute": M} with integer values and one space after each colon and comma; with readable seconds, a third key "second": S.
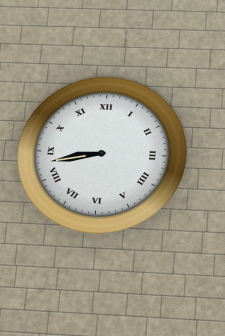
{"hour": 8, "minute": 43}
